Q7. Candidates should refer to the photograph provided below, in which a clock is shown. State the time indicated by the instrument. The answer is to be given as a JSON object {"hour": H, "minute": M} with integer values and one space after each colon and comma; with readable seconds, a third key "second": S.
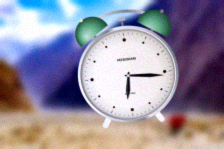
{"hour": 6, "minute": 16}
